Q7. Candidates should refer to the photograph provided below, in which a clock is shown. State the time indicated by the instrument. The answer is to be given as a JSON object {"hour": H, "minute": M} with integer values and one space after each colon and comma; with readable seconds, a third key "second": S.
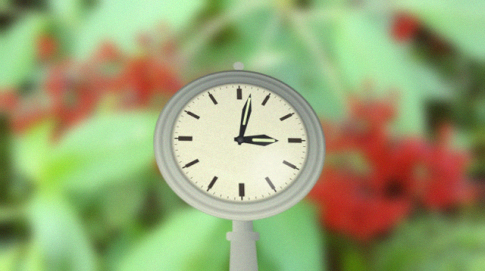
{"hour": 3, "minute": 2}
